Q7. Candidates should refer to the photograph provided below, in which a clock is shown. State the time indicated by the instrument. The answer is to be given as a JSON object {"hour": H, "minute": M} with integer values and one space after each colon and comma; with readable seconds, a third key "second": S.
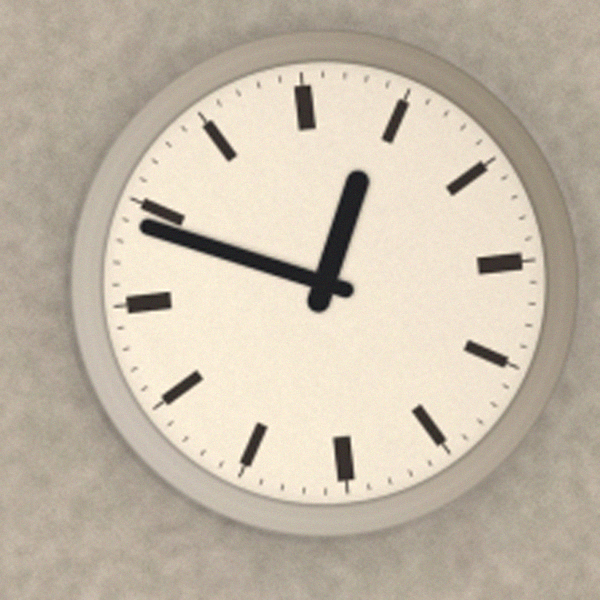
{"hour": 12, "minute": 49}
